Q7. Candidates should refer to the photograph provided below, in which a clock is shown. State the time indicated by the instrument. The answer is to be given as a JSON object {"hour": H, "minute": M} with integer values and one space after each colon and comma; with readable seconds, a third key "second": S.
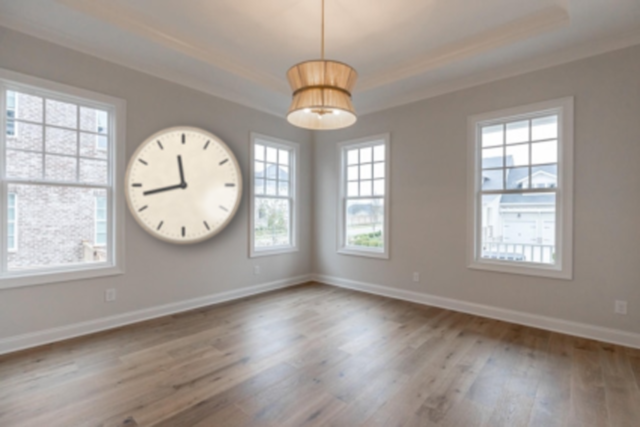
{"hour": 11, "minute": 43}
